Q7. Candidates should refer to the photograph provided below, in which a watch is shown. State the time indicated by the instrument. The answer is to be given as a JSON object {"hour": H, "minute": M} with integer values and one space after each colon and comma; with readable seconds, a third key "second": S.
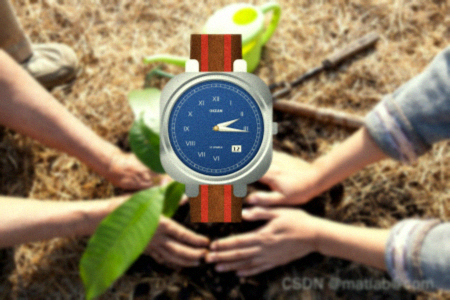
{"hour": 2, "minute": 16}
